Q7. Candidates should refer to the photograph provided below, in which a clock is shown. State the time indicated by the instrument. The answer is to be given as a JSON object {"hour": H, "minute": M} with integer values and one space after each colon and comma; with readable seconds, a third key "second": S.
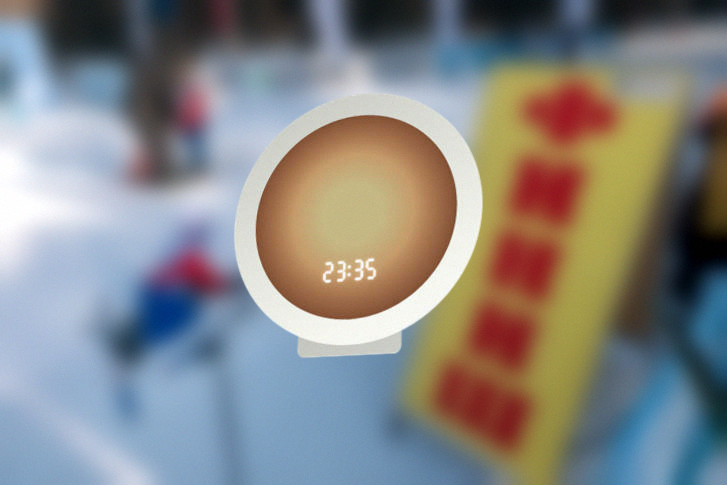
{"hour": 23, "minute": 35}
